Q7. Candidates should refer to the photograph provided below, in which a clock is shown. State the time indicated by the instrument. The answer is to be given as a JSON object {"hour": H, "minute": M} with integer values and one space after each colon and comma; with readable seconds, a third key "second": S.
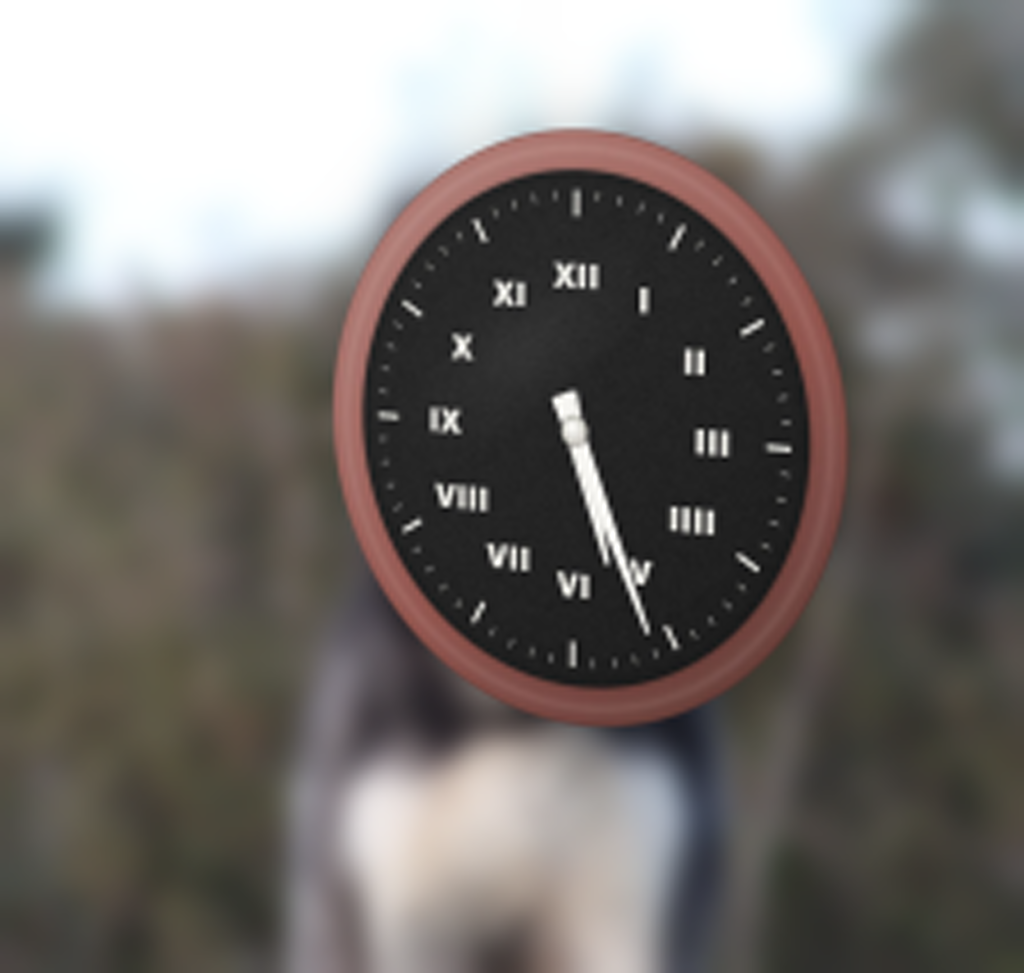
{"hour": 5, "minute": 26}
